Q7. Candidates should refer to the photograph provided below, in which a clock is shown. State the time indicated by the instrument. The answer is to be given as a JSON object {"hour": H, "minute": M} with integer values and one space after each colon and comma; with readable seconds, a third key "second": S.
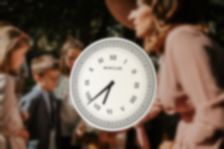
{"hour": 6, "minute": 38}
